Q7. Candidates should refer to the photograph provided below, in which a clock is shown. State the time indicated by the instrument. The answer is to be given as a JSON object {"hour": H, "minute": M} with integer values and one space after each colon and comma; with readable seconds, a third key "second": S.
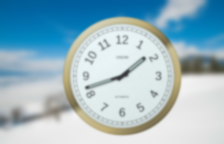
{"hour": 1, "minute": 42}
